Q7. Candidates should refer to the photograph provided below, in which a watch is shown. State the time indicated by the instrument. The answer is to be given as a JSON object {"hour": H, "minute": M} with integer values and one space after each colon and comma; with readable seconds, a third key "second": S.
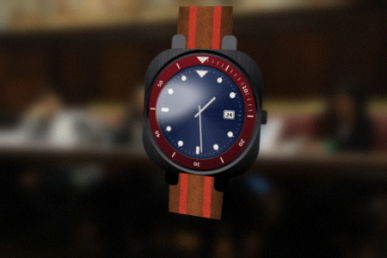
{"hour": 1, "minute": 29}
